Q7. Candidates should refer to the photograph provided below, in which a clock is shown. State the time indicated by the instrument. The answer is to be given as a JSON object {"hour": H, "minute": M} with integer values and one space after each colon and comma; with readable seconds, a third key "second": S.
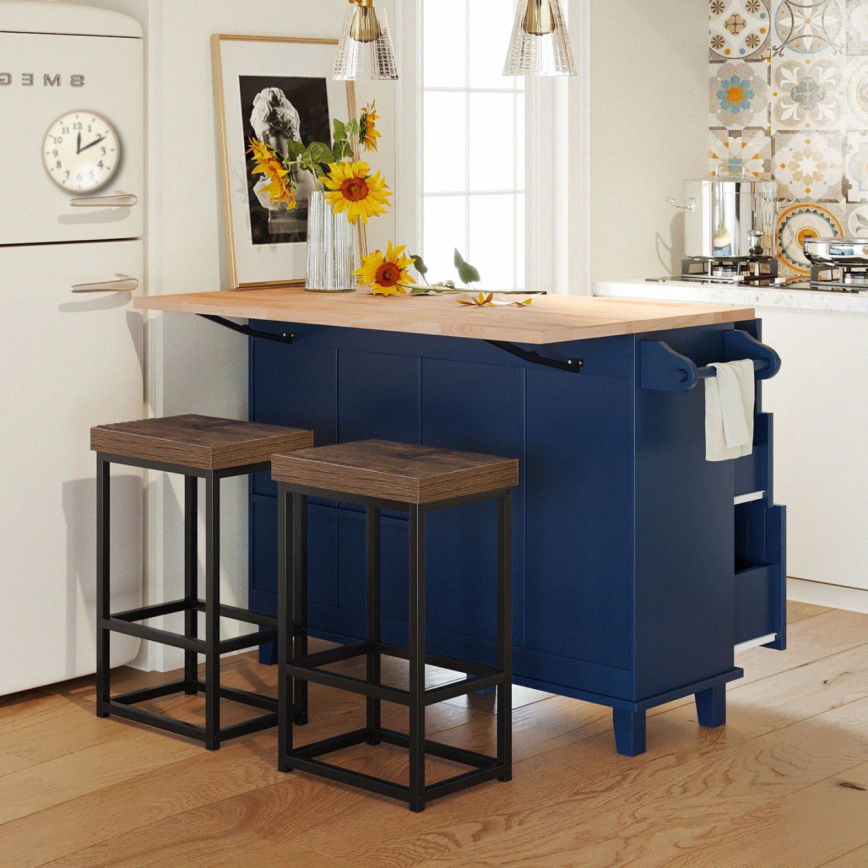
{"hour": 12, "minute": 11}
